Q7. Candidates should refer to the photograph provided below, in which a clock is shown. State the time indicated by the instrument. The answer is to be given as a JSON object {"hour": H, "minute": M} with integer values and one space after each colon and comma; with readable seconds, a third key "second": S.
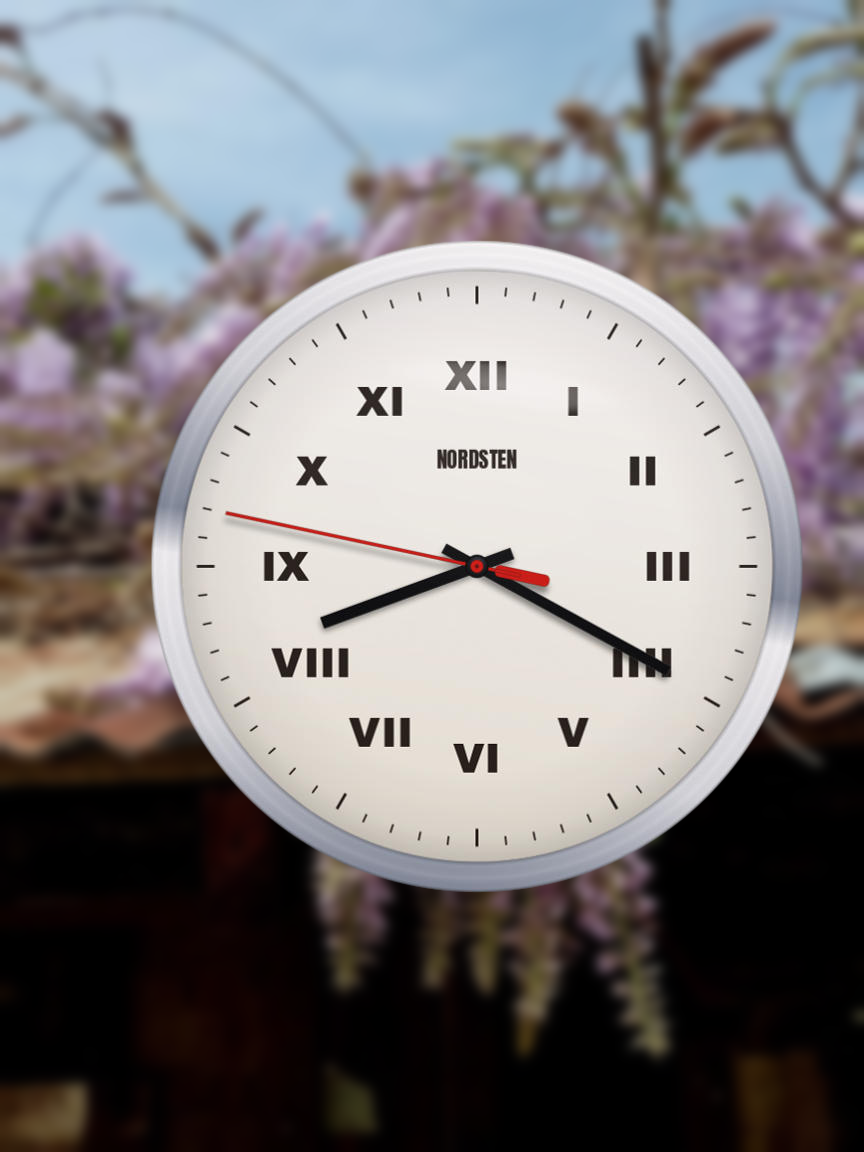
{"hour": 8, "minute": 19, "second": 47}
